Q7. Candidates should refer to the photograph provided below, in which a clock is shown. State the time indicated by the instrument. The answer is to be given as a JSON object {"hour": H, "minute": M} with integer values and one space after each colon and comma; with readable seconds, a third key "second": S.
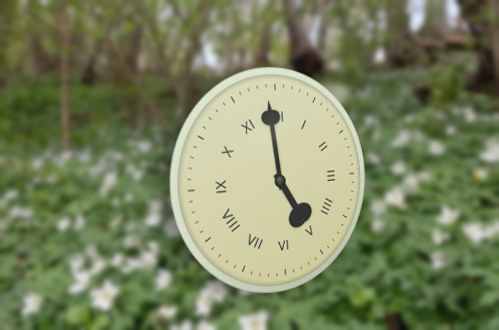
{"hour": 4, "minute": 59}
